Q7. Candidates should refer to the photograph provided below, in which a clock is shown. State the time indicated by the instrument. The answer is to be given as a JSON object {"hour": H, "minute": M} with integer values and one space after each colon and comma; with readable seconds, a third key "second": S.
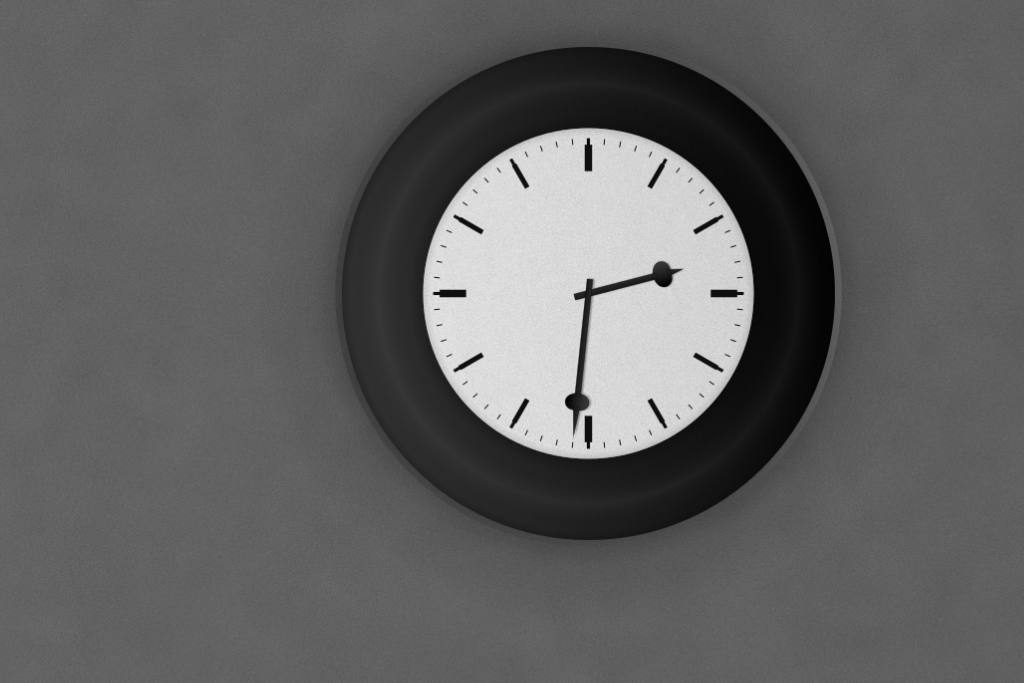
{"hour": 2, "minute": 31}
